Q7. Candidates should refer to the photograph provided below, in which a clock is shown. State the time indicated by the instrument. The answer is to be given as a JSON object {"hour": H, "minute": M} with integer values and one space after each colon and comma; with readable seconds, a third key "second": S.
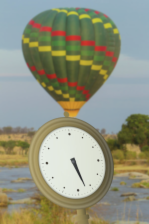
{"hour": 5, "minute": 27}
